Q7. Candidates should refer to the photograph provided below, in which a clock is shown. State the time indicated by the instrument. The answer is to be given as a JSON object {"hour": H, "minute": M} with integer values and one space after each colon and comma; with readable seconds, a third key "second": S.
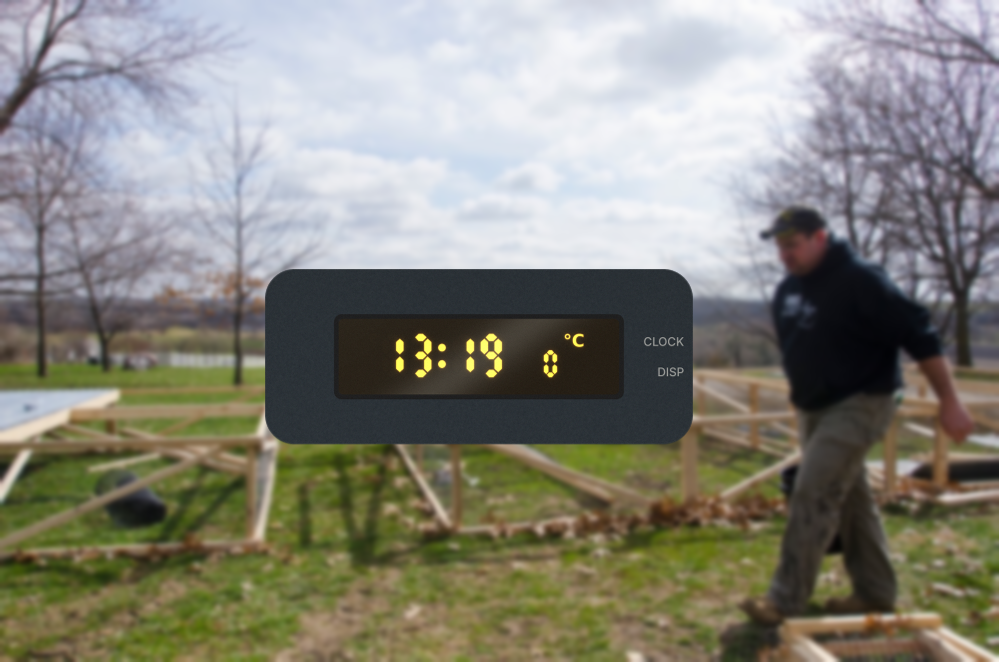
{"hour": 13, "minute": 19}
